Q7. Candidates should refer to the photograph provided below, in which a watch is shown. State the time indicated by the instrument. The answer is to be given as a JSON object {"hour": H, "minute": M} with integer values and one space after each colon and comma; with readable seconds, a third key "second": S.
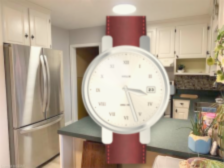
{"hour": 3, "minute": 27}
